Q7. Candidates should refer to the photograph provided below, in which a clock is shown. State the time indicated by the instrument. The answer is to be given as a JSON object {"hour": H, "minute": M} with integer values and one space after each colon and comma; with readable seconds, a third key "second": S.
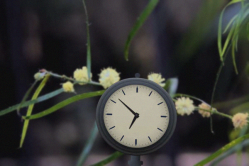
{"hour": 6, "minute": 52}
